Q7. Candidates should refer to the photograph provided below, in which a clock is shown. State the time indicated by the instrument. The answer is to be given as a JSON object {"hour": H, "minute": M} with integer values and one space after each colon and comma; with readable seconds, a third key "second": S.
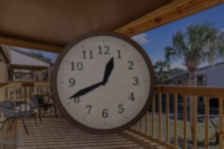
{"hour": 12, "minute": 41}
